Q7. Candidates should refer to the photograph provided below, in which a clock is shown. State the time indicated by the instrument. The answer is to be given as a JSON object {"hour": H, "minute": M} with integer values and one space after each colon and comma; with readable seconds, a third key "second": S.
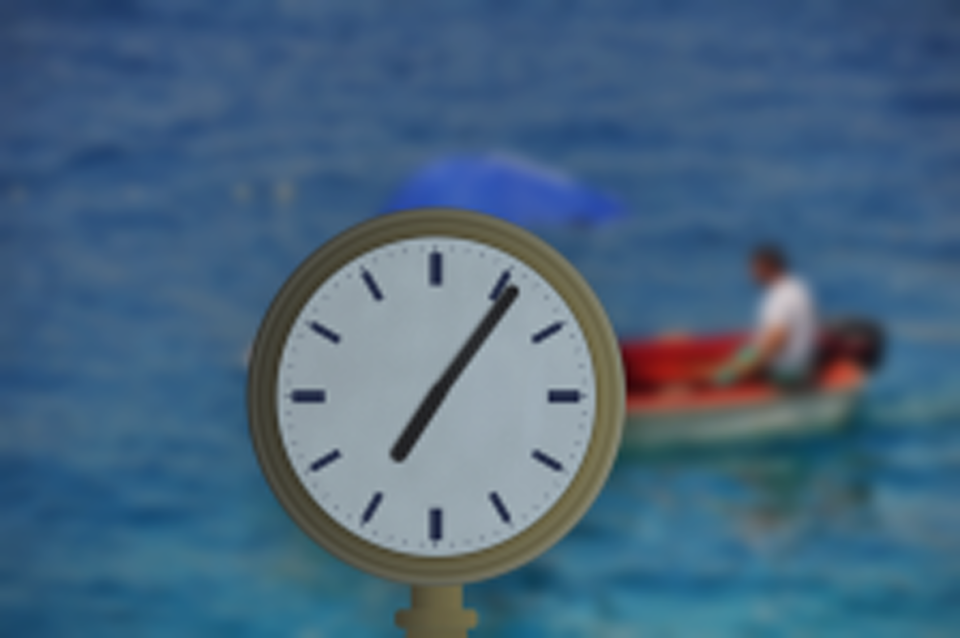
{"hour": 7, "minute": 6}
